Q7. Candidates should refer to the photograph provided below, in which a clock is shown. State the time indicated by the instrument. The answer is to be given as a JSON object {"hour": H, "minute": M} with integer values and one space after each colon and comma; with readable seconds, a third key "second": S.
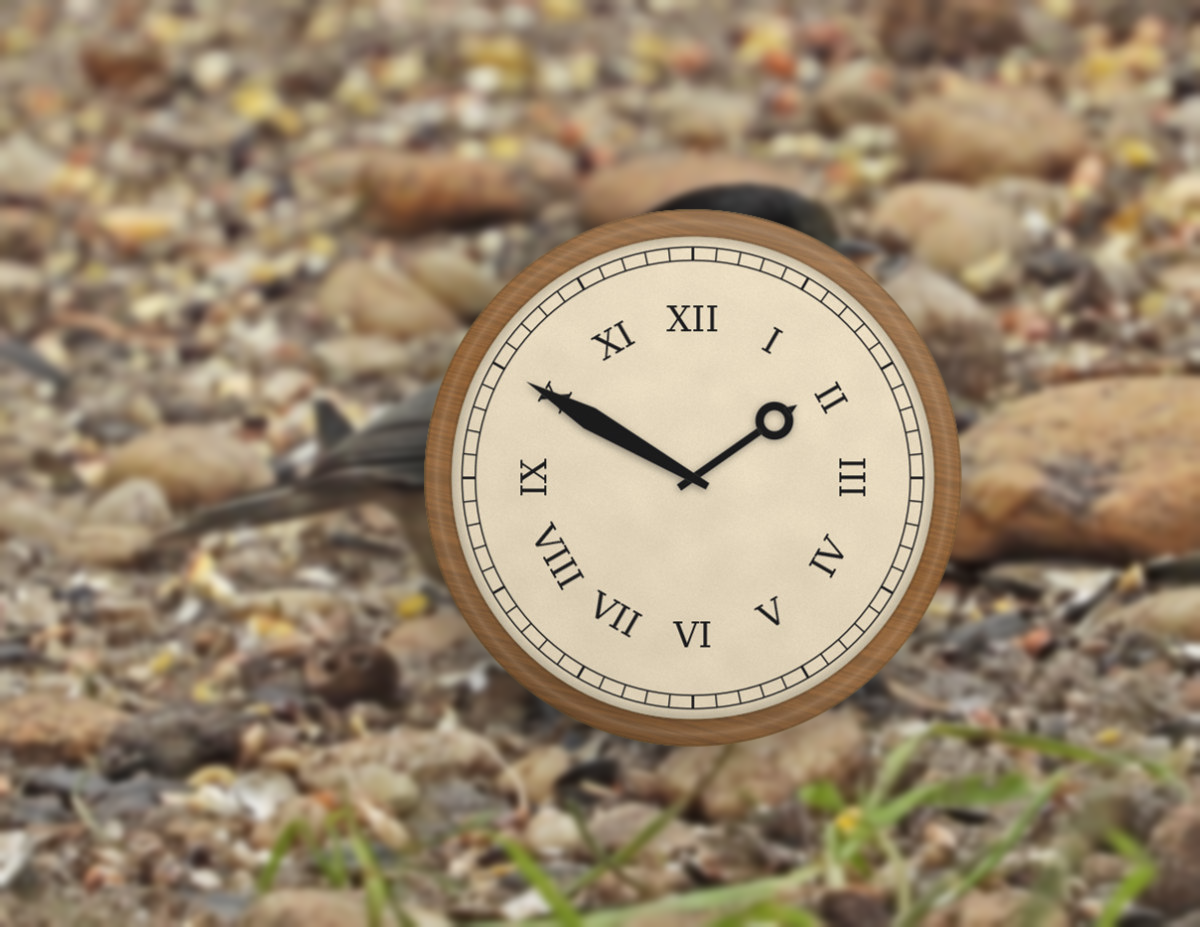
{"hour": 1, "minute": 50}
